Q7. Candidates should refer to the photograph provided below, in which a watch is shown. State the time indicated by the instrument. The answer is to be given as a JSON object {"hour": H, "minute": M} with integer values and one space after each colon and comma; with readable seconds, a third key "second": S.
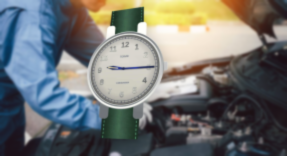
{"hour": 9, "minute": 15}
